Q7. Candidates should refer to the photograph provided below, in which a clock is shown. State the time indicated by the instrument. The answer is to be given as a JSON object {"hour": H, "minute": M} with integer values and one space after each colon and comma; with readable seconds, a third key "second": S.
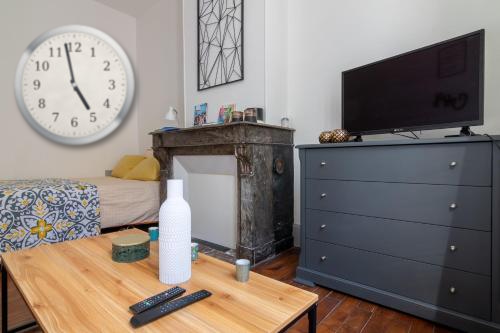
{"hour": 4, "minute": 58}
